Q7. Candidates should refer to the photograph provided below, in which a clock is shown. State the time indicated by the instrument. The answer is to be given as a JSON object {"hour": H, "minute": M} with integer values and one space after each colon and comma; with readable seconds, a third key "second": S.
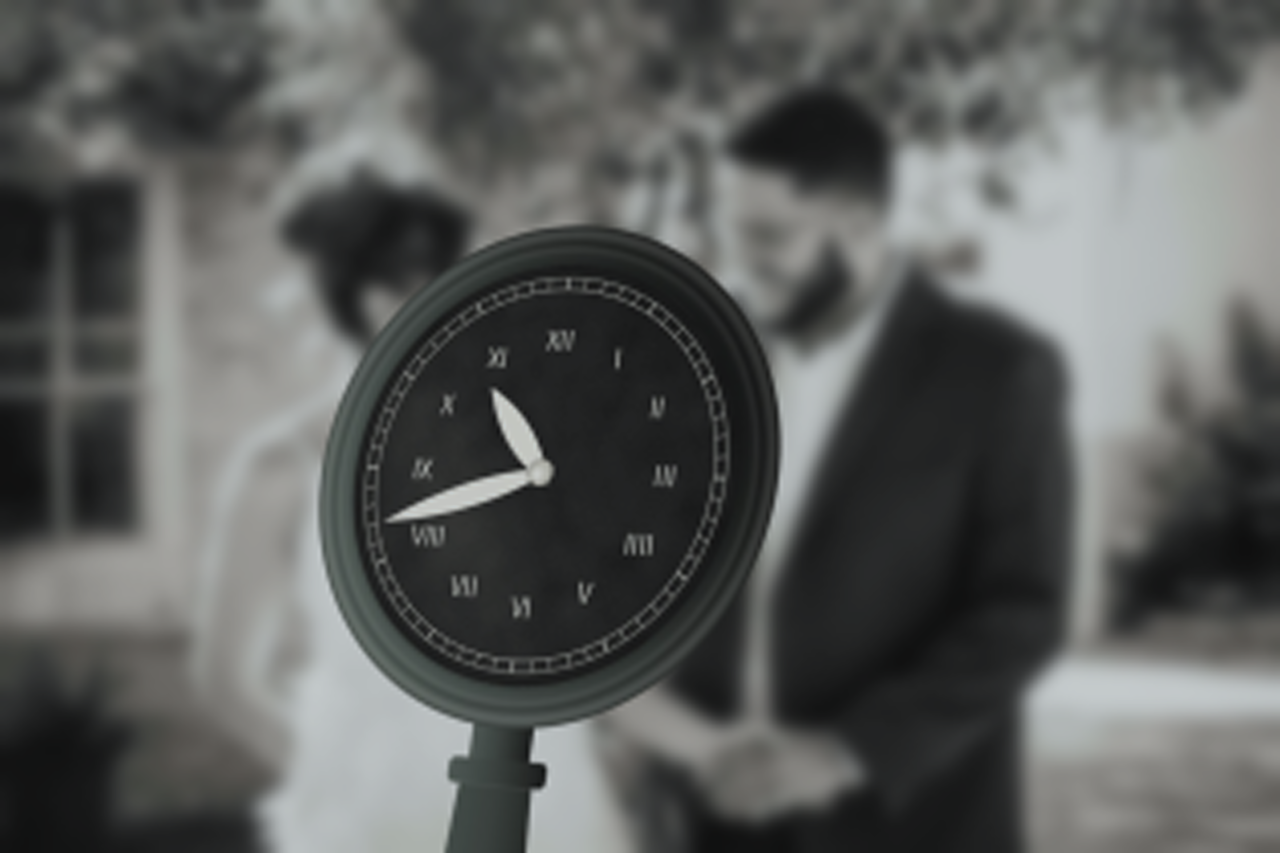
{"hour": 10, "minute": 42}
